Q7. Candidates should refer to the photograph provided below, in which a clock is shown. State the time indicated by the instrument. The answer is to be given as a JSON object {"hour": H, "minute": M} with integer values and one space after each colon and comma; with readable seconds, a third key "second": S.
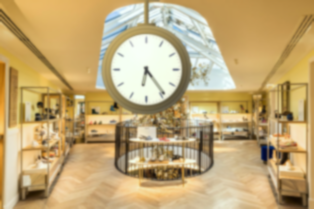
{"hour": 6, "minute": 24}
